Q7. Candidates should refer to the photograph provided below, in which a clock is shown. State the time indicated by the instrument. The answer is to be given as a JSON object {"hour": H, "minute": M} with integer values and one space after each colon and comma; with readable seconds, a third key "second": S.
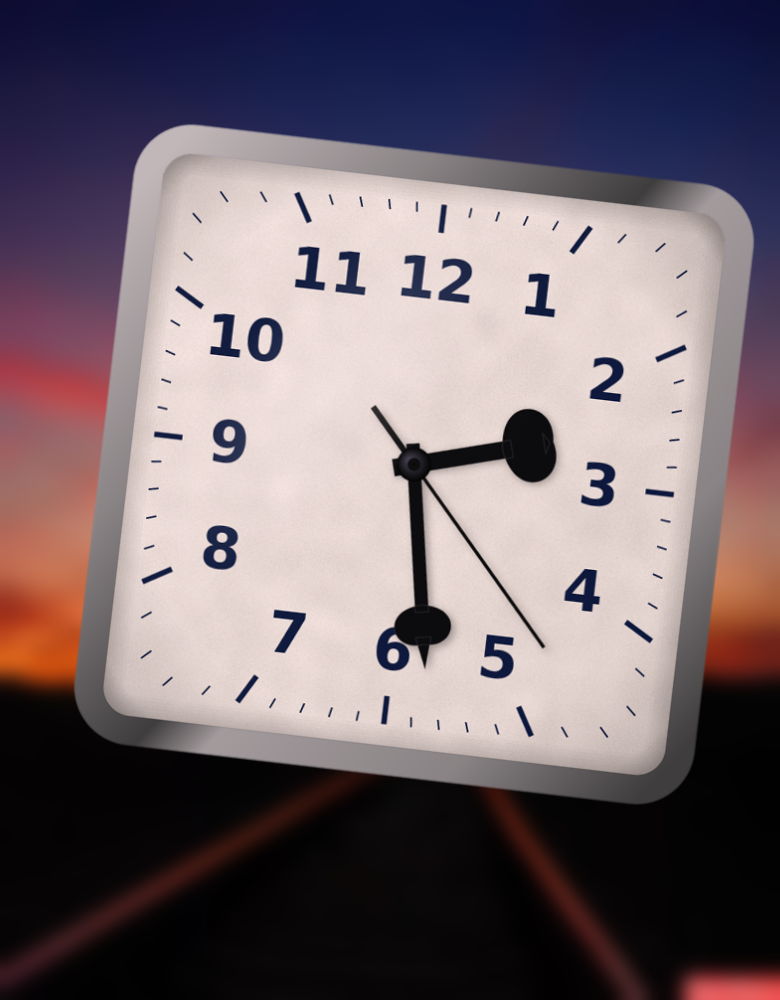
{"hour": 2, "minute": 28, "second": 23}
